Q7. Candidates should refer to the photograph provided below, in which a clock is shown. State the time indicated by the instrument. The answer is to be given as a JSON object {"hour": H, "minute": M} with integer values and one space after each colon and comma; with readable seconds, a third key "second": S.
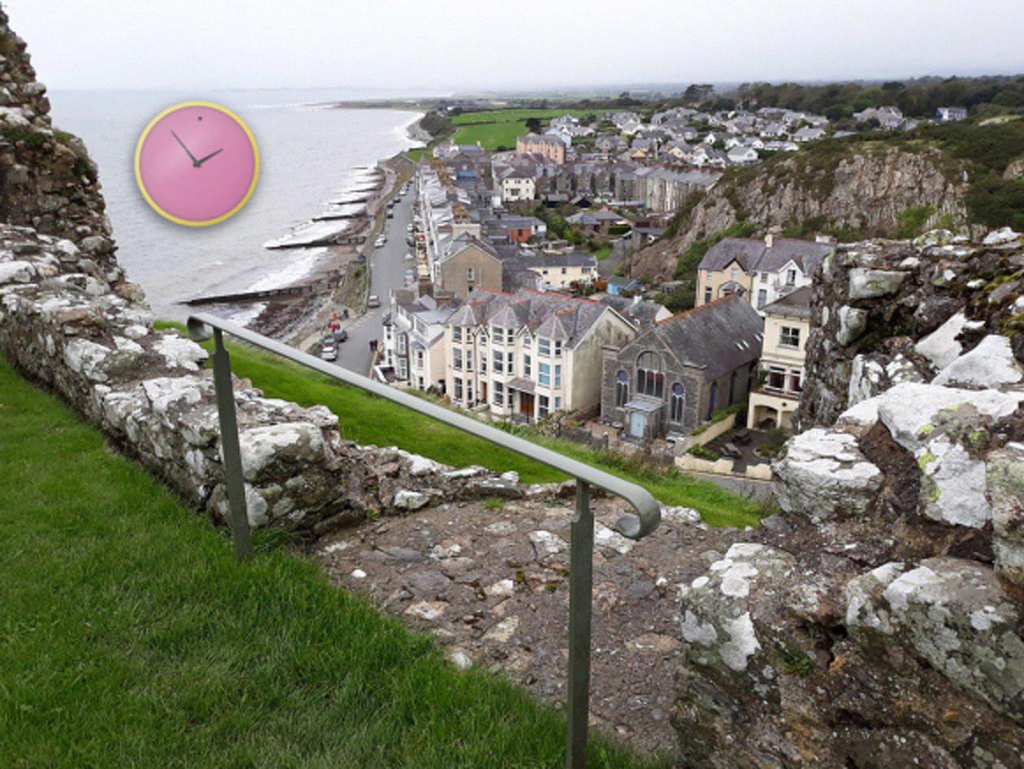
{"hour": 1, "minute": 53}
